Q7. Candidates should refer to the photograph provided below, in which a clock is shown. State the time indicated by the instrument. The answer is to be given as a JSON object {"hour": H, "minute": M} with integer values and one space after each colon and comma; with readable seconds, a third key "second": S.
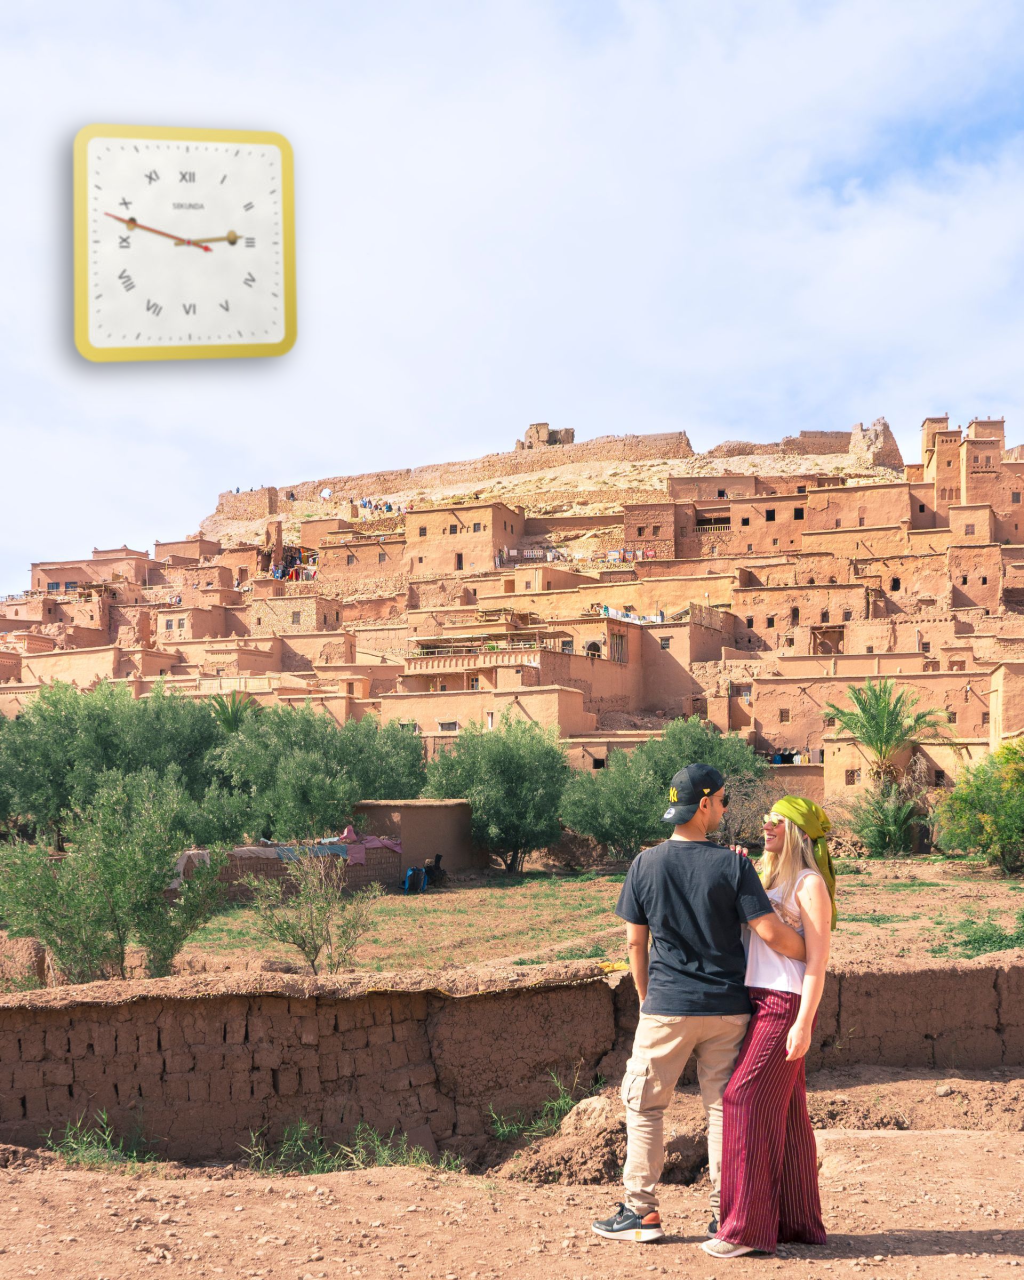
{"hour": 2, "minute": 47, "second": 48}
